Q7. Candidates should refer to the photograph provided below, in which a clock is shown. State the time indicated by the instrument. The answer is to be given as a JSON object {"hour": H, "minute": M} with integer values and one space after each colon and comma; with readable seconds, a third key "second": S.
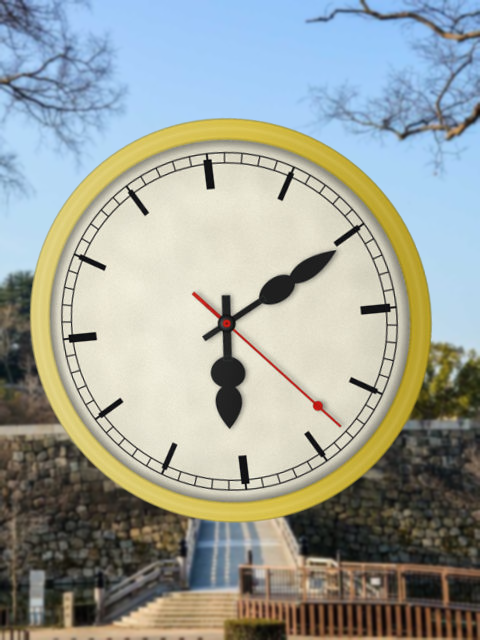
{"hour": 6, "minute": 10, "second": 23}
